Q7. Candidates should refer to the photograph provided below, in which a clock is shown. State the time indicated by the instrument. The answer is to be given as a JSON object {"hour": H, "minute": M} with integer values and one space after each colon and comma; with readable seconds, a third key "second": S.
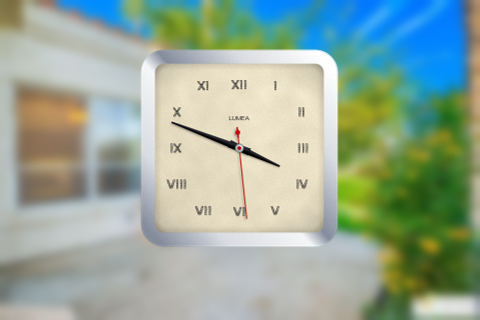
{"hour": 3, "minute": 48, "second": 29}
